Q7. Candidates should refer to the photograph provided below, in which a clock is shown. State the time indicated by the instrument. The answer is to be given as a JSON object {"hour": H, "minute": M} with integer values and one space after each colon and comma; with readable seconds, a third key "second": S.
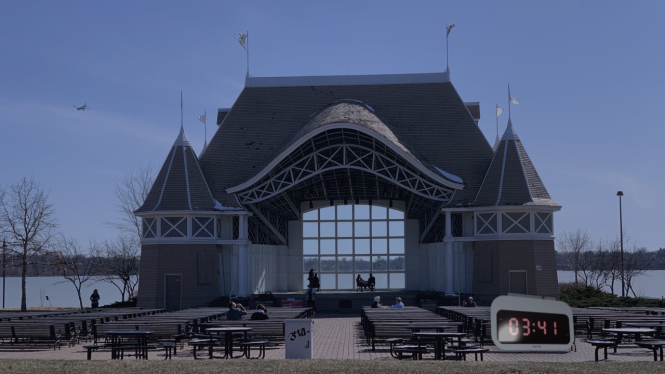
{"hour": 3, "minute": 41}
